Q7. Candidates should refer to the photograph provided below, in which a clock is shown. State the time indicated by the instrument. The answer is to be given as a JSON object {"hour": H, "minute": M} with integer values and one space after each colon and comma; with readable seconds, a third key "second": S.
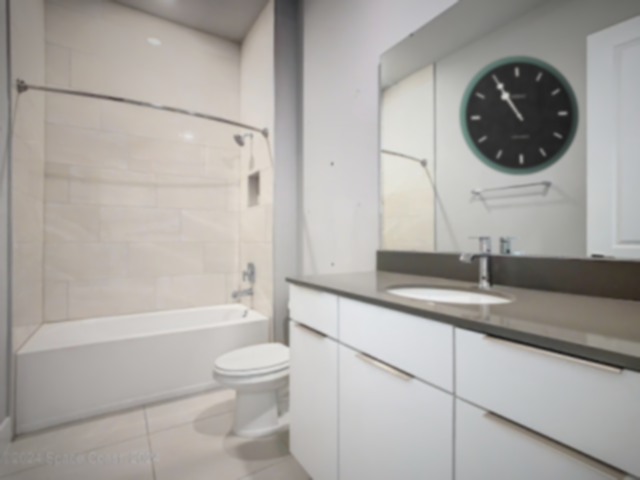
{"hour": 10, "minute": 55}
